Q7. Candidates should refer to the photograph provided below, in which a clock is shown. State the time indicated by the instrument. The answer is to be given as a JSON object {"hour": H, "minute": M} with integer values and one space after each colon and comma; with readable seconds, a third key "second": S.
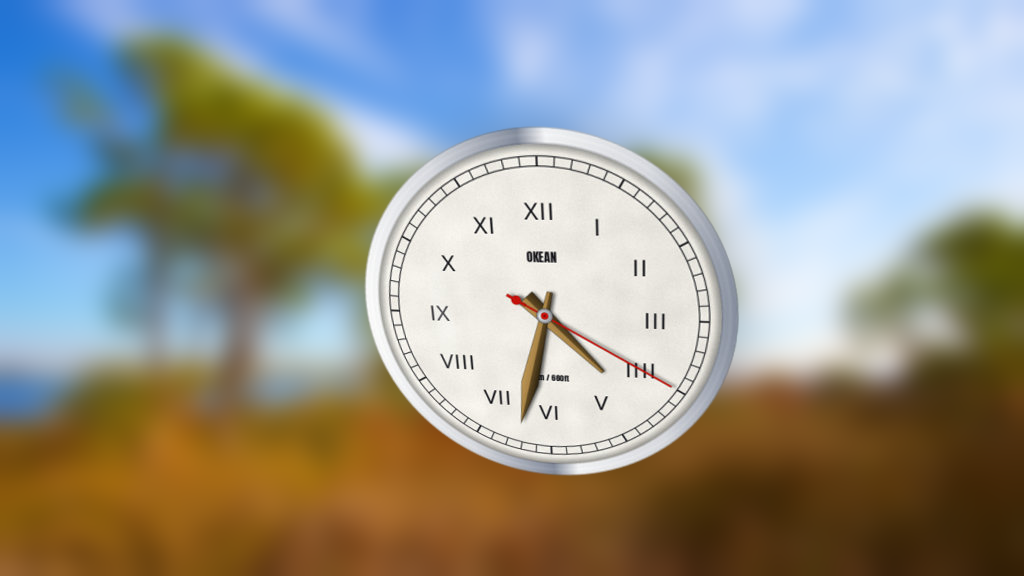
{"hour": 4, "minute": 32, "second": 20}
